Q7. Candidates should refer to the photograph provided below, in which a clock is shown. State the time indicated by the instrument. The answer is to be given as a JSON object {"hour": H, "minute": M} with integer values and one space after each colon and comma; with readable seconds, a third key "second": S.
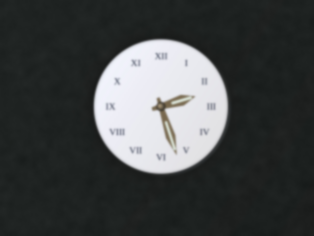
{"hour": 2, "minute": 27}
